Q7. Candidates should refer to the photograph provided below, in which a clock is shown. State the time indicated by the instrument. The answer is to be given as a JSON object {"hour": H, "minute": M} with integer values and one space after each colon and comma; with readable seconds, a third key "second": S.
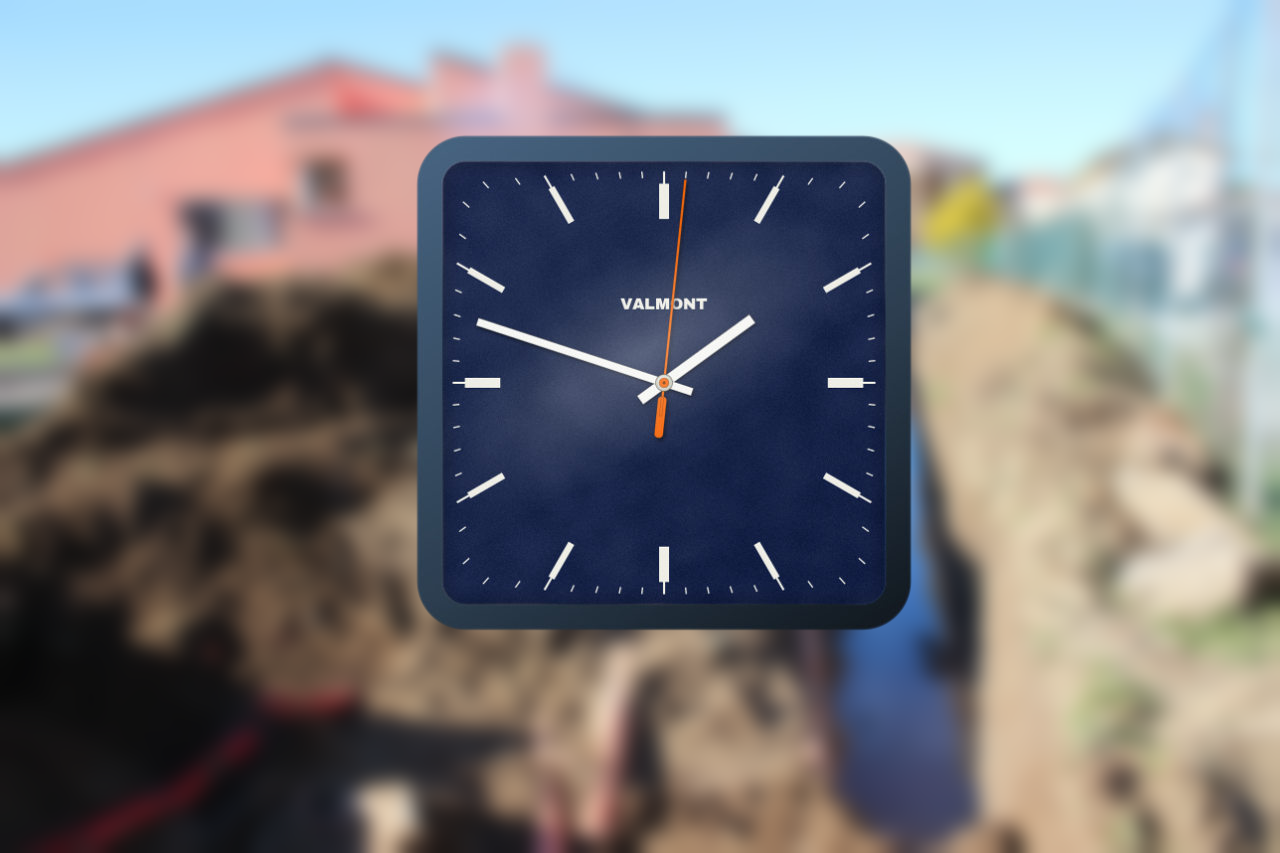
{"hour": 1, "minute": 48, "second": 1}
